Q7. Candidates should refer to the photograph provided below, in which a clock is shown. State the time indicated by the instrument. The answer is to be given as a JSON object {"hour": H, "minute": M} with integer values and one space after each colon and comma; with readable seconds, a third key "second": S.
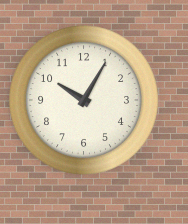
{"hour": 10, "minute": 5}
